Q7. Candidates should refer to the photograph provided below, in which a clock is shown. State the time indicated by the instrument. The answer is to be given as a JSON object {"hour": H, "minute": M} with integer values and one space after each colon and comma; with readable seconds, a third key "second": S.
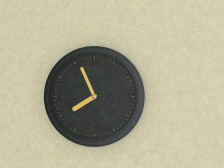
{"hour": 7, "minute": 56}
